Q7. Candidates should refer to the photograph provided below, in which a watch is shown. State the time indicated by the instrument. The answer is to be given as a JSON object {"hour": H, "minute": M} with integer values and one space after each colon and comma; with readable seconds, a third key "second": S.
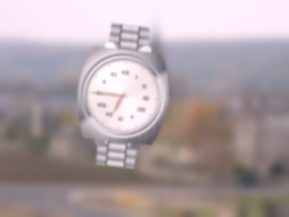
{"hour": 6, "minute": 45}
